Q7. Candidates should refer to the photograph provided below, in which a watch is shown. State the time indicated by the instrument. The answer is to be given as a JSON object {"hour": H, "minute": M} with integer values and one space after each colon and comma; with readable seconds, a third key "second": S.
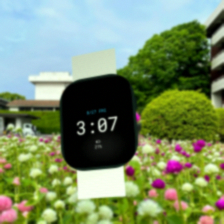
{"hour": 3, "minute": 7}
